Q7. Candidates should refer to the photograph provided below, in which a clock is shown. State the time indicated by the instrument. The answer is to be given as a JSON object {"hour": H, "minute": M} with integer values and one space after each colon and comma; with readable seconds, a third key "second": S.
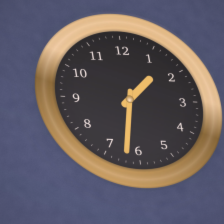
{"hour": 1, "minute": 32}
